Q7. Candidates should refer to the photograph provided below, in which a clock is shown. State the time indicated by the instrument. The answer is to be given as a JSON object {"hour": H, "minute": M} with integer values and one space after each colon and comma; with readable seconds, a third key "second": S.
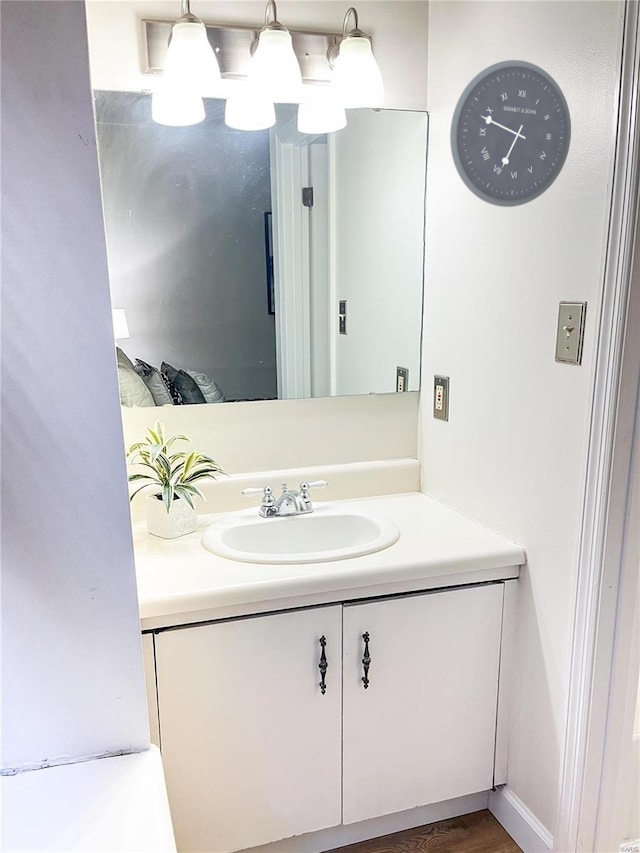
{"hour": 6, "minute": 48}
